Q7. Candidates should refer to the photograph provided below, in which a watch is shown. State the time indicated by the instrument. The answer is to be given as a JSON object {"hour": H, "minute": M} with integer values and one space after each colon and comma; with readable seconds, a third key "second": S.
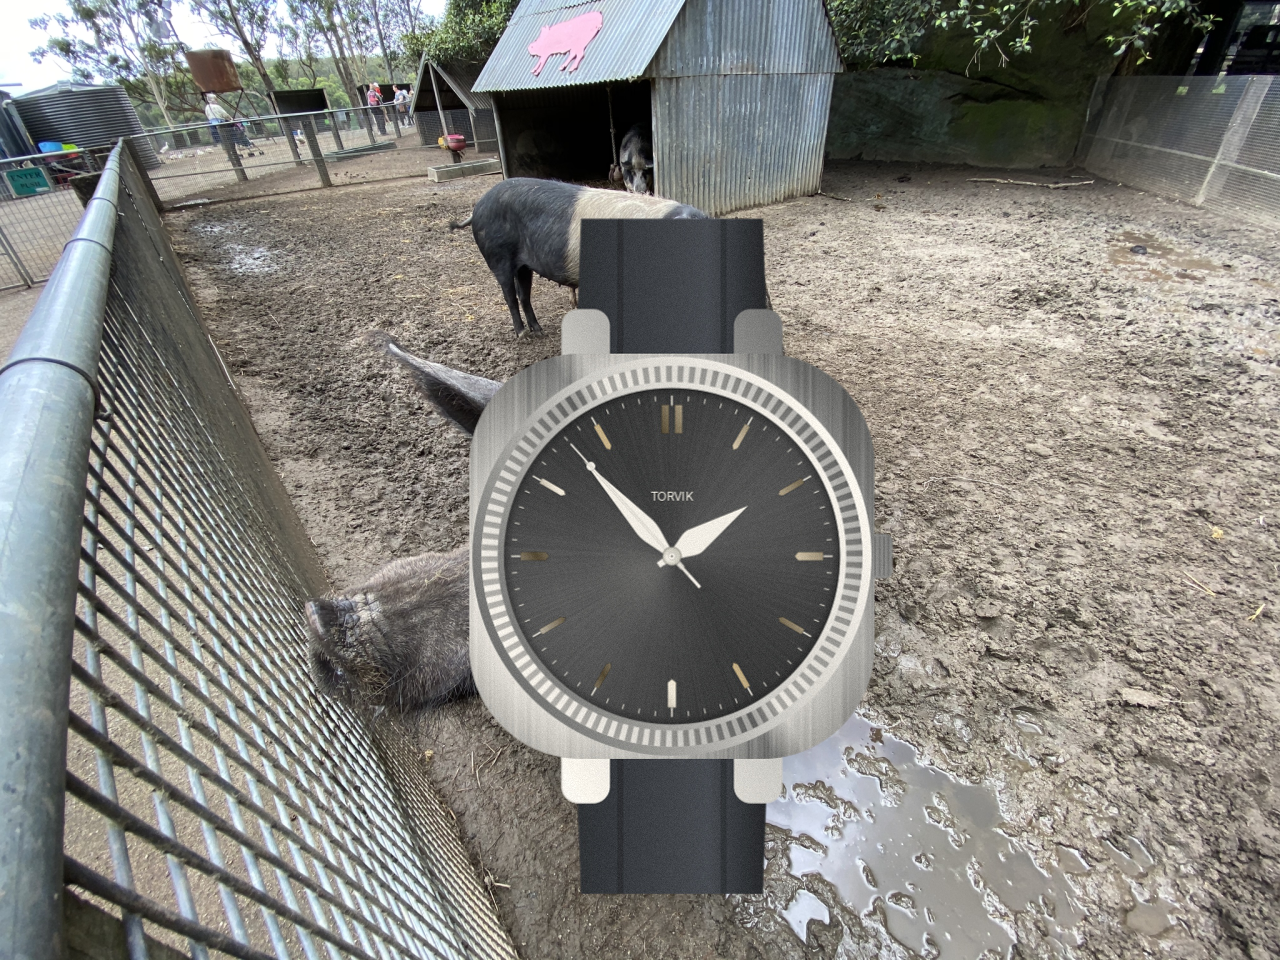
{"hour": 1, "minute": 52, "second": 53}
